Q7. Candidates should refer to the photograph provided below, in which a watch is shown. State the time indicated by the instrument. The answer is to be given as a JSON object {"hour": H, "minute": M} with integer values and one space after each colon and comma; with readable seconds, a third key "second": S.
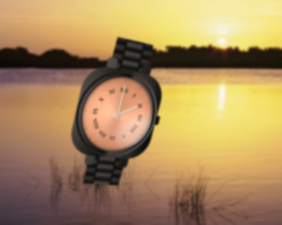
{"hour": 2, "minute": 0}
